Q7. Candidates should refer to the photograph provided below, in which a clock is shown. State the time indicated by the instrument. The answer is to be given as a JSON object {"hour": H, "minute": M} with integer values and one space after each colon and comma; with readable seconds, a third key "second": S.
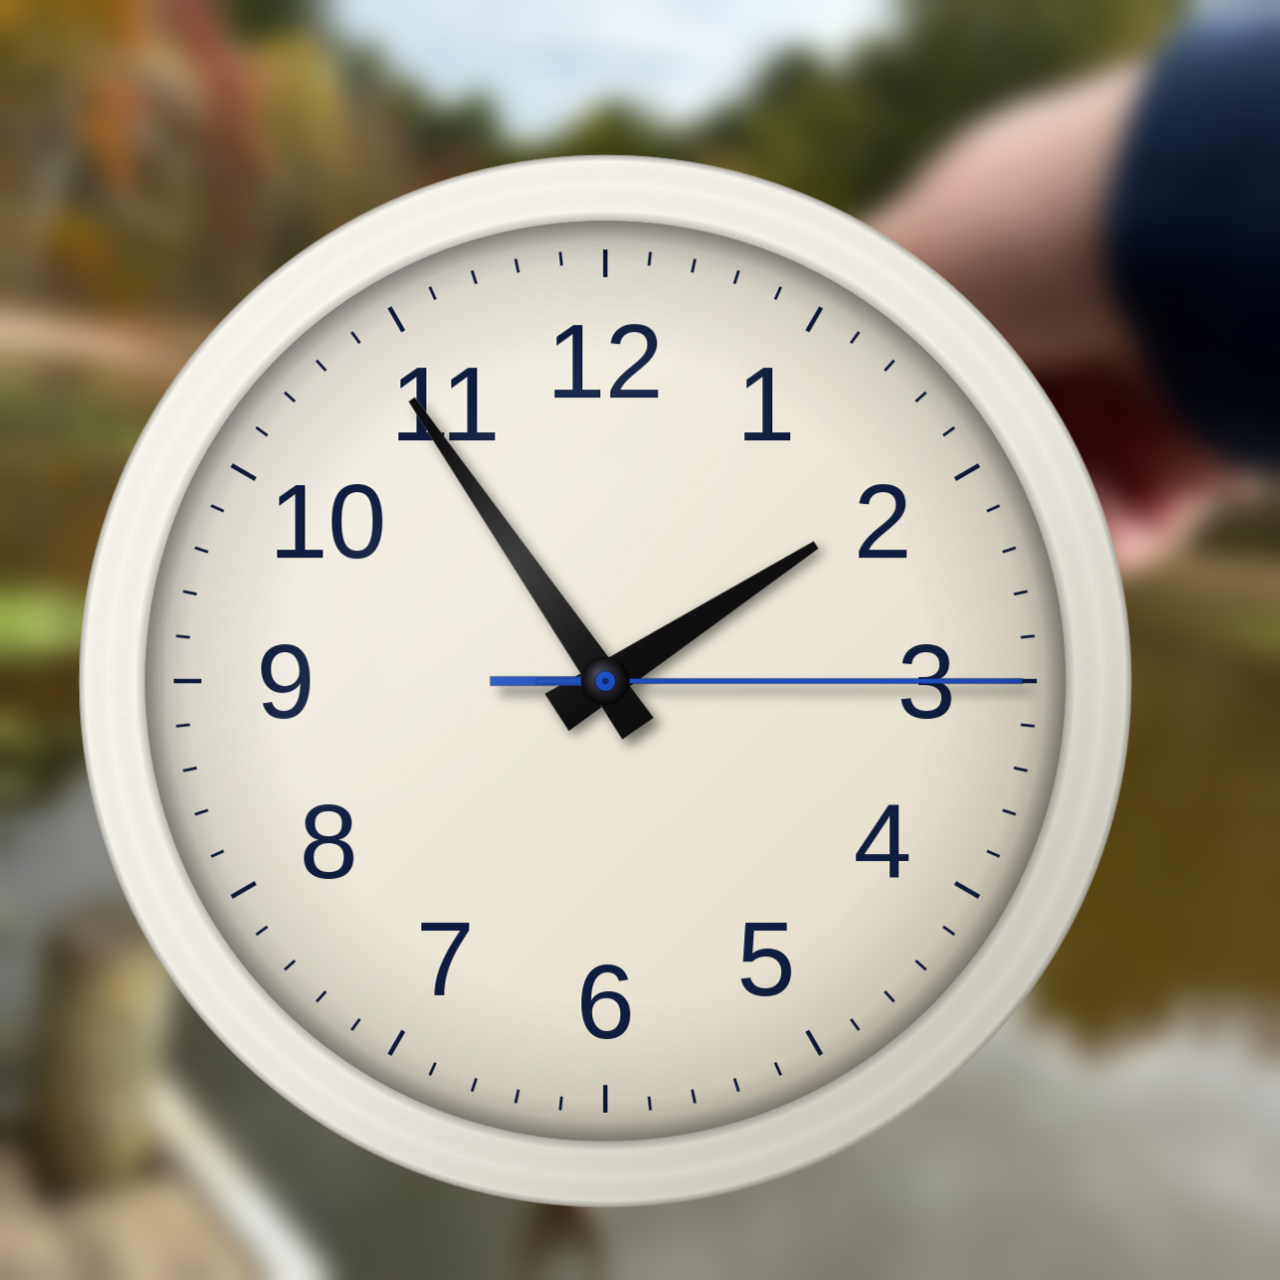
{"hour": 1, "minute": 54, "second": 15}
